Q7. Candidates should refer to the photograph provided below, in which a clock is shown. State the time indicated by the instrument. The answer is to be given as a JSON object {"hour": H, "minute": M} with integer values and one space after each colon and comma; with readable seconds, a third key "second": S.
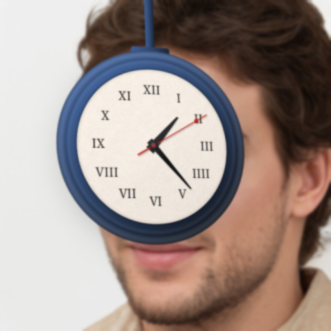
{"hour": 1, "minute": 23, "second": 10}
